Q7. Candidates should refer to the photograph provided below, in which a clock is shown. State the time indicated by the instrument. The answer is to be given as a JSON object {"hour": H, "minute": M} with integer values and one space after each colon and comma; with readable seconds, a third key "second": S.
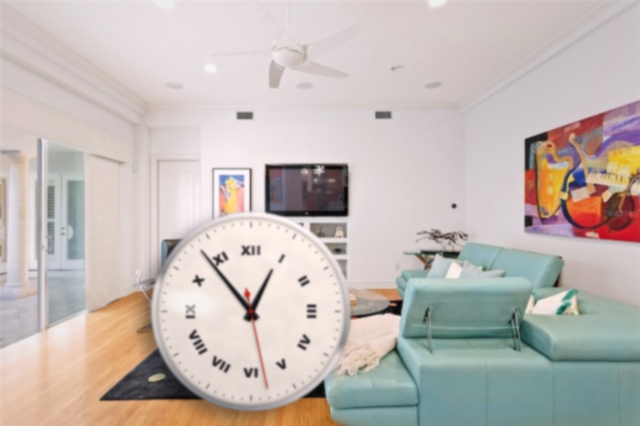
{"hour": 12, "minute": 53, "second": 28}
